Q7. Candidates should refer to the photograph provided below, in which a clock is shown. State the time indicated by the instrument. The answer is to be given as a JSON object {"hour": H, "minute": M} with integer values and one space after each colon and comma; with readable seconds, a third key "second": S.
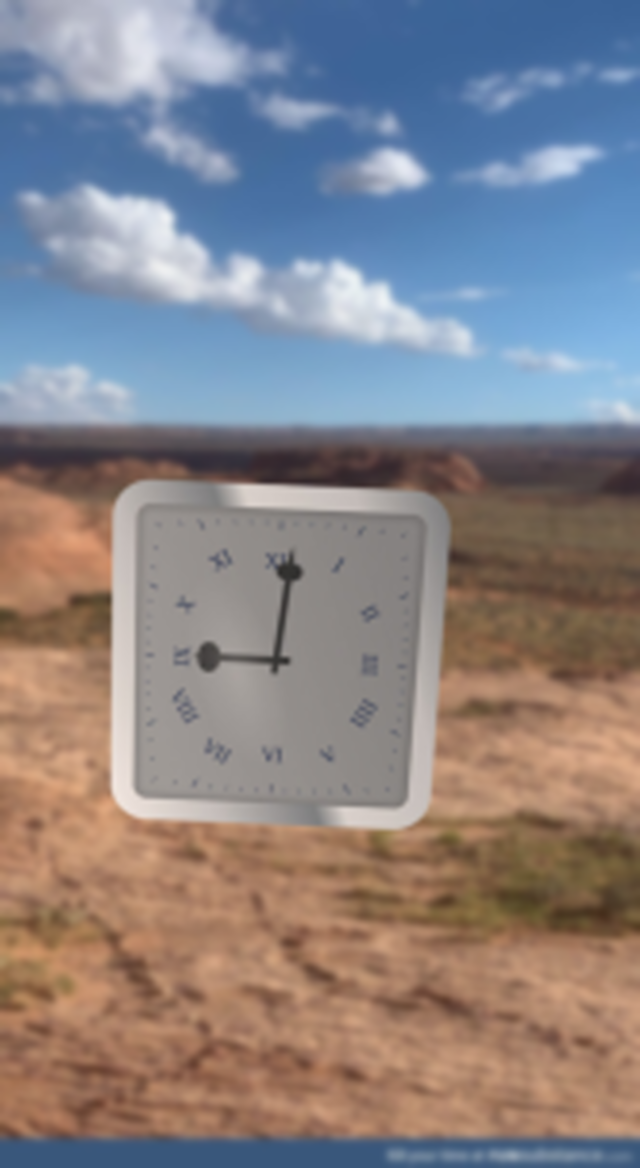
{"hour": 9, "minute": 1}
